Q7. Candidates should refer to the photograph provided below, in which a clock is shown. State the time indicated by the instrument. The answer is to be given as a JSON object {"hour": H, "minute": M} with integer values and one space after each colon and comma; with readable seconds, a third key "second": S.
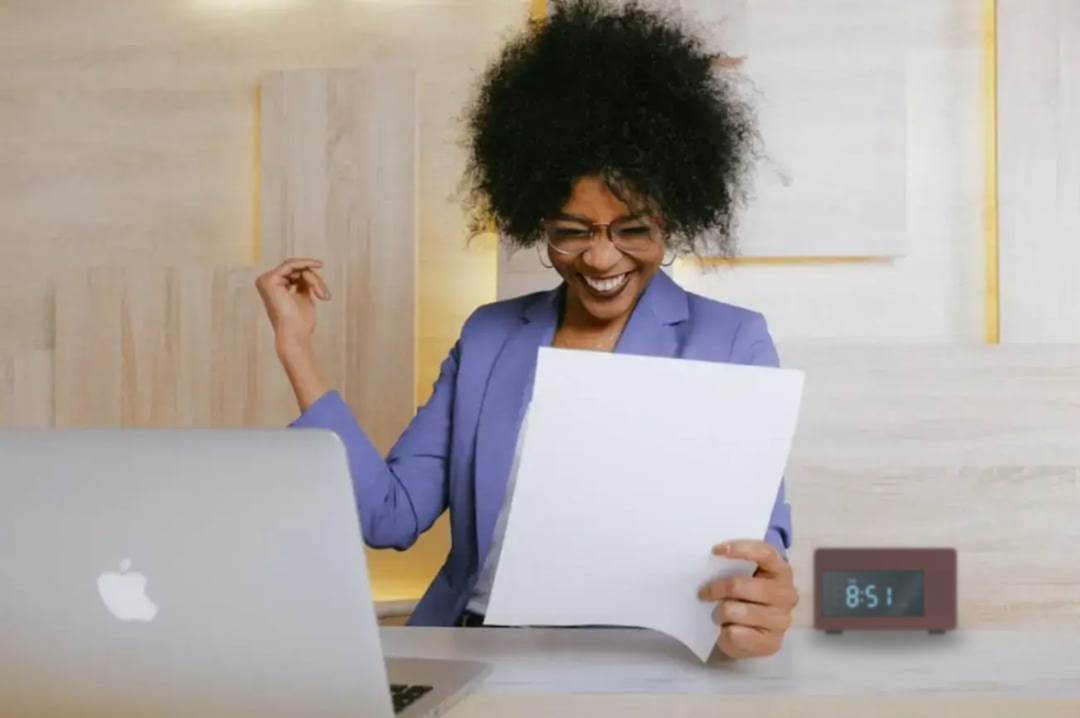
{"hour": 8, "minute": 51}
